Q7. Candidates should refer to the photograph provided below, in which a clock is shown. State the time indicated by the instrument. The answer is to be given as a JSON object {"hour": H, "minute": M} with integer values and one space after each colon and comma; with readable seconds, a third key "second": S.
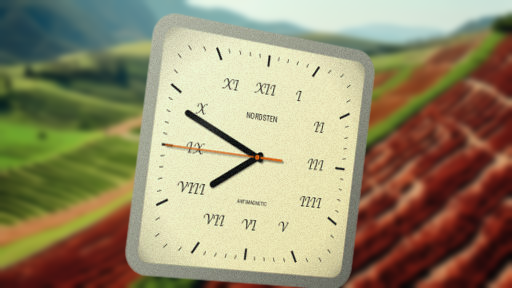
{"hour": 7, "minute": 48, "second": 45}
